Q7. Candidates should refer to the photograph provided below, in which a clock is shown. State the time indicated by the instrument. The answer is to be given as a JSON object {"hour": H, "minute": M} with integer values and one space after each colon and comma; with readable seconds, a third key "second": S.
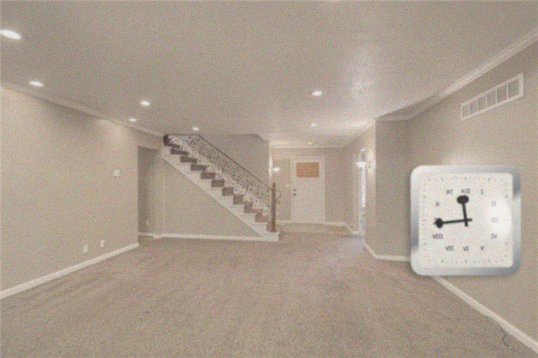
{"hour": 11, "minute": 44}
